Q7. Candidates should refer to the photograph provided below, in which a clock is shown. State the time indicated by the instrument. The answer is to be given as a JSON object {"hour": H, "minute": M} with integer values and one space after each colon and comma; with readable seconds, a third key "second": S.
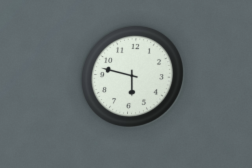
{"hour": 5, "minute": 47}
